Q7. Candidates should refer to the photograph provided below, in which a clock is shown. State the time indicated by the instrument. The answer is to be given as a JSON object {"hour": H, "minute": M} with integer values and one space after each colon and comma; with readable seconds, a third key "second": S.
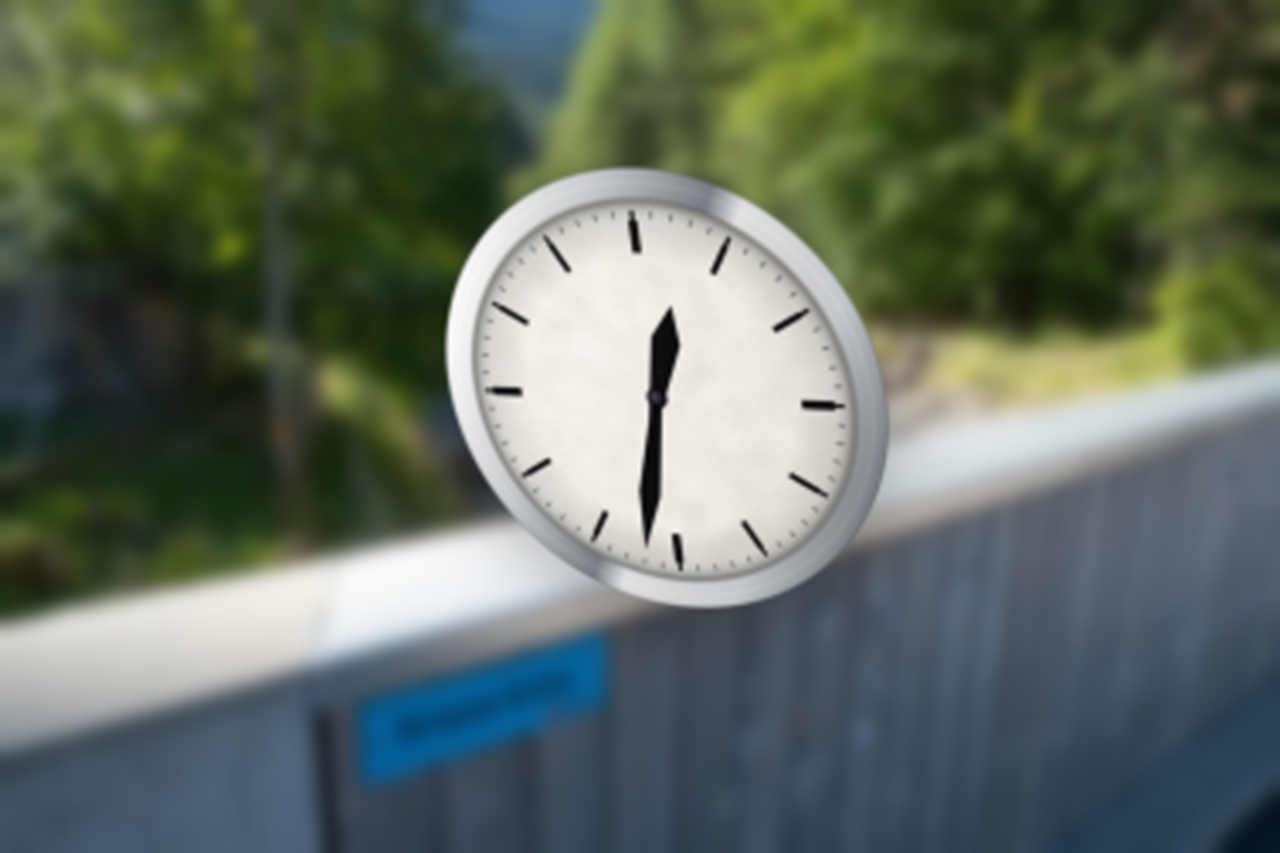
{"hour": 12, "minute": 32}
